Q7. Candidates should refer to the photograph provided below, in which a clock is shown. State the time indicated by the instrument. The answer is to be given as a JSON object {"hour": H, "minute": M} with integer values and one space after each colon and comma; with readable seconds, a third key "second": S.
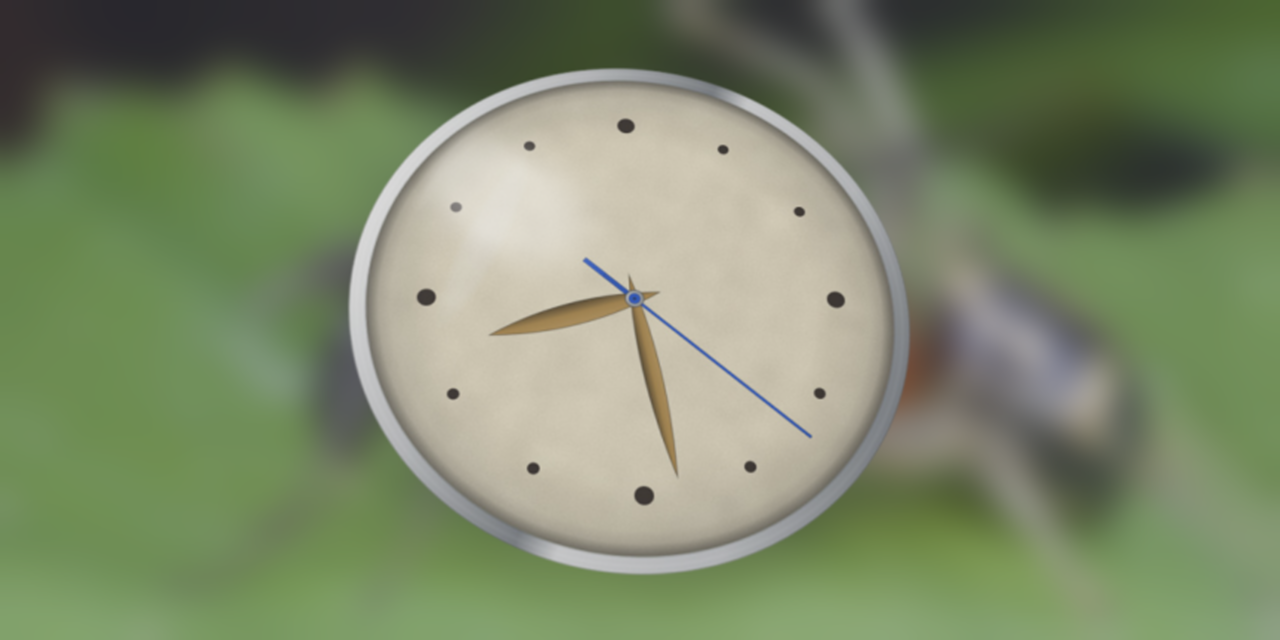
{"hour": 8, "minute": 28, "second": 22}
